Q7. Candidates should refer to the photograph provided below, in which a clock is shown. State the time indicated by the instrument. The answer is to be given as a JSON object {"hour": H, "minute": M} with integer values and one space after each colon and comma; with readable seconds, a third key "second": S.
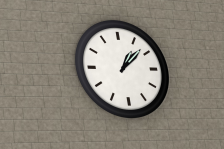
{"hour": 1, "minute": 8}
